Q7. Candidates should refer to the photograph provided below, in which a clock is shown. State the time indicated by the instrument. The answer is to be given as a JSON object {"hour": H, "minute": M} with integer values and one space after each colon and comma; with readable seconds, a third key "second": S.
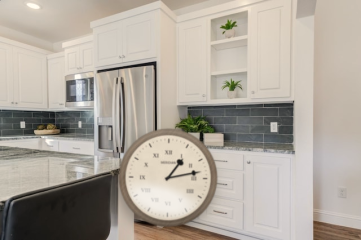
{"hour": 1, "minute": 13}
